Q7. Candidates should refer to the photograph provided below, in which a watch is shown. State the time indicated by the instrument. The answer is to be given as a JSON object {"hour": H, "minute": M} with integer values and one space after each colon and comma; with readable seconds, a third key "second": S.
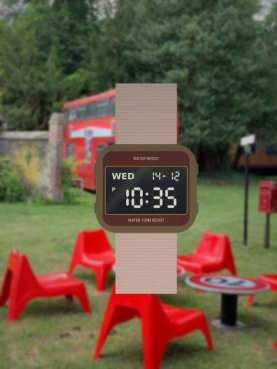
{"hour": 10, "minute": 35}
